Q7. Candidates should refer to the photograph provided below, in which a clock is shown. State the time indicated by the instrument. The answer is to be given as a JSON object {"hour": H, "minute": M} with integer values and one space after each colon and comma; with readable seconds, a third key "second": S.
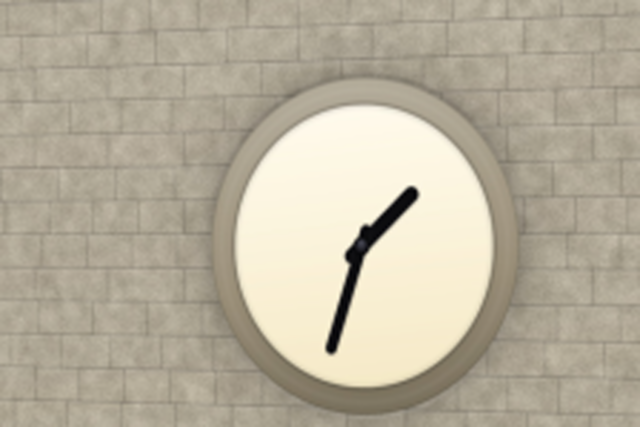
{"hour": 1, "minute": 33}
